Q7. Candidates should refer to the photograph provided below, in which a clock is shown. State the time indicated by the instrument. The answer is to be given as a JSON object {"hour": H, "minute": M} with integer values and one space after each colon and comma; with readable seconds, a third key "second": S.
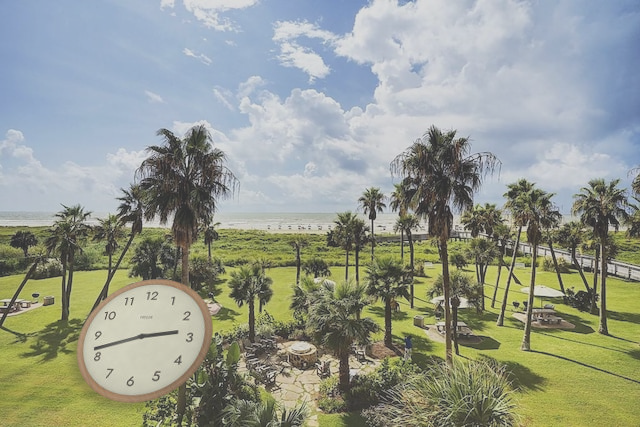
{"hour": 2, "minute": 42}
